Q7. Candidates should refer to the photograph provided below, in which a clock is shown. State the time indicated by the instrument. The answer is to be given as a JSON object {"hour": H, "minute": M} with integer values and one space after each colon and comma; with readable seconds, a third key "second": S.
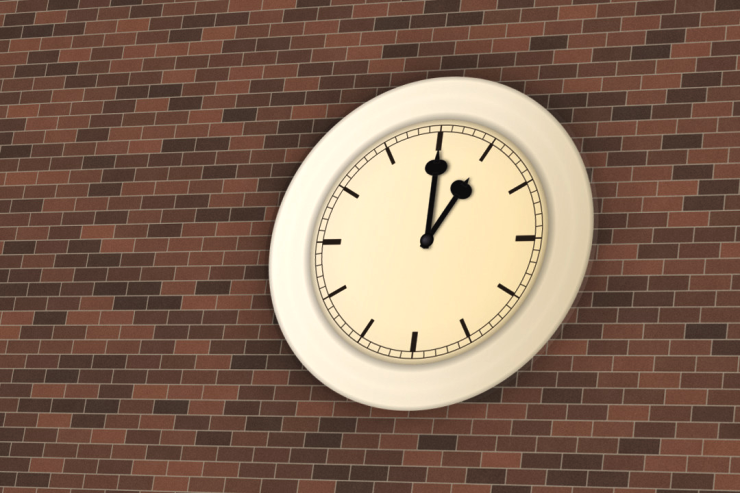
{"hour": 1, "minute": 0}
